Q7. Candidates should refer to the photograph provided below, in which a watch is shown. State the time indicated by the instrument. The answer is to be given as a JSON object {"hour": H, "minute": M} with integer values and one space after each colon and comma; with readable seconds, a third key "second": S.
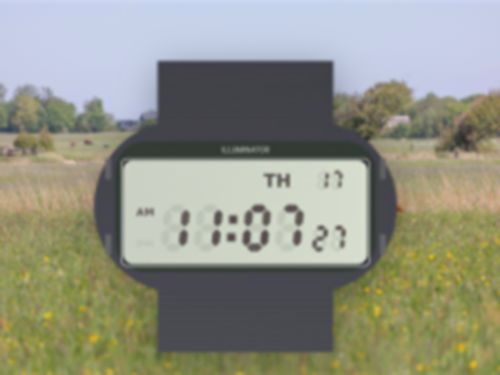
{"hour": 11, "minute": 7, "second": 27}
